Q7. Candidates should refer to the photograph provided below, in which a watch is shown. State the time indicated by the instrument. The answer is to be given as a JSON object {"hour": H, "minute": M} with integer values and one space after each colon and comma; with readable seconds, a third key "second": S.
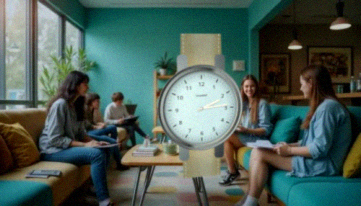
{"hour": 2, "minute": 14}
